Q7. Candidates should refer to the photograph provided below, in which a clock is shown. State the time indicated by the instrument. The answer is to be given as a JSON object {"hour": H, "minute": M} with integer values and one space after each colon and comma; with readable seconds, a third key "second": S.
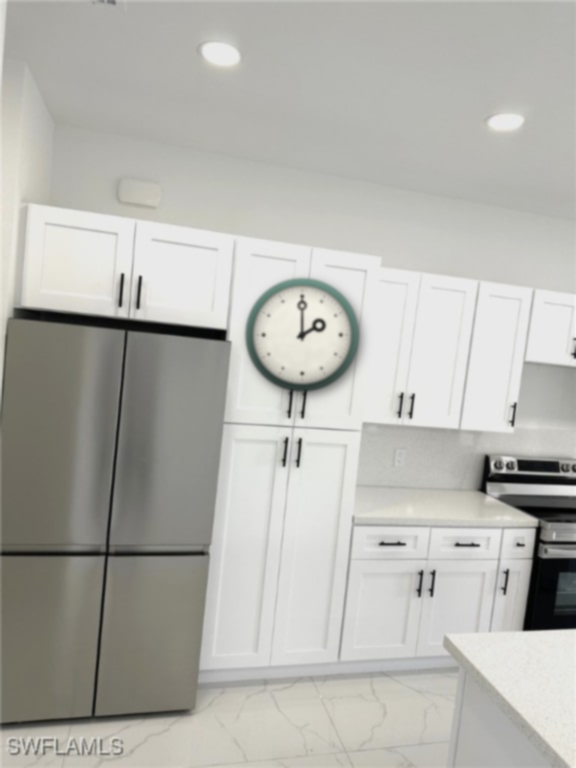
{"hour": 2, "minute": 0}
